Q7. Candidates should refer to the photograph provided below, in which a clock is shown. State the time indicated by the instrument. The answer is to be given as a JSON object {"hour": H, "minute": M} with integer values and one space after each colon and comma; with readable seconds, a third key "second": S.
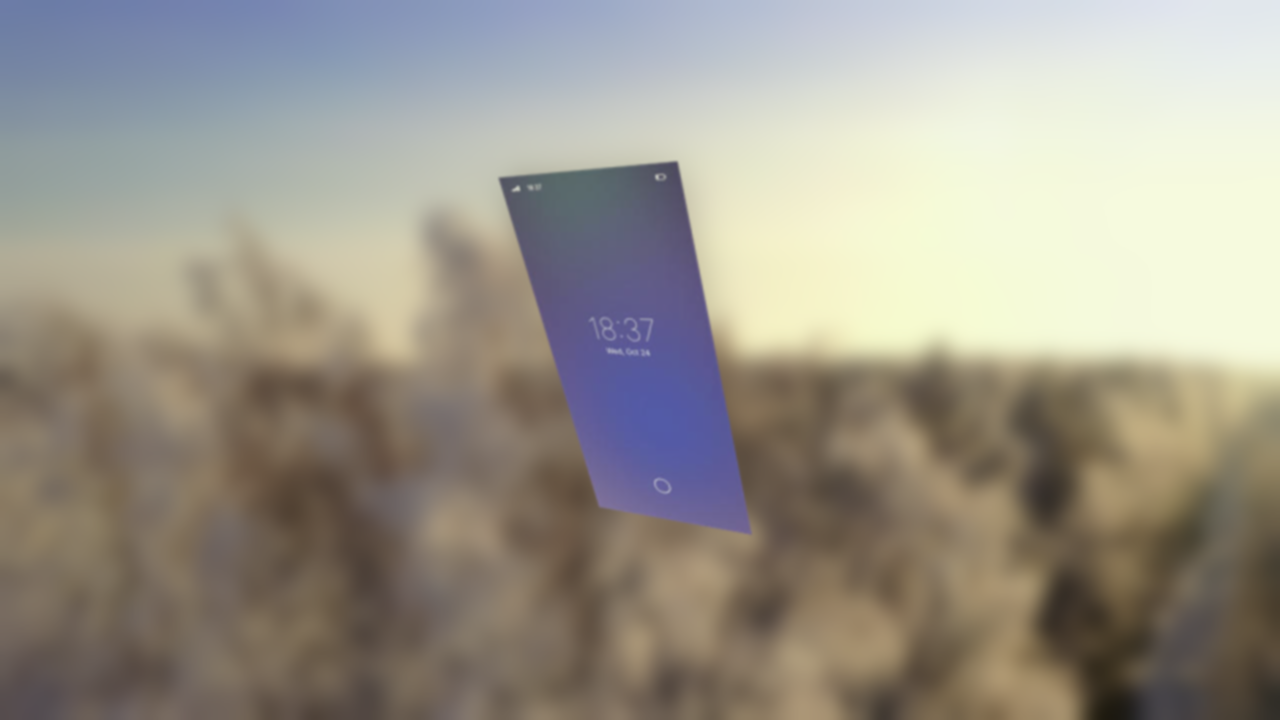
{"hour": 18, "minute": 37}
